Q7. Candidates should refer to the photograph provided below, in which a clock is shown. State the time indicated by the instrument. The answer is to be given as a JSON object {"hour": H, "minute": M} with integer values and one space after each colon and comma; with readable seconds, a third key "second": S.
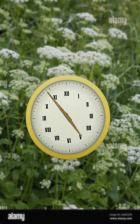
{"hour": 4, "minute": 54}
